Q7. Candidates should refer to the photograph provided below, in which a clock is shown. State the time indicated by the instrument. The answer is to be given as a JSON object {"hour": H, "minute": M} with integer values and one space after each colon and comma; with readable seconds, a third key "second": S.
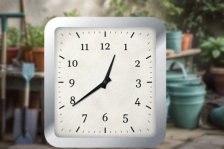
{"hour": 12, "minute": 39}
